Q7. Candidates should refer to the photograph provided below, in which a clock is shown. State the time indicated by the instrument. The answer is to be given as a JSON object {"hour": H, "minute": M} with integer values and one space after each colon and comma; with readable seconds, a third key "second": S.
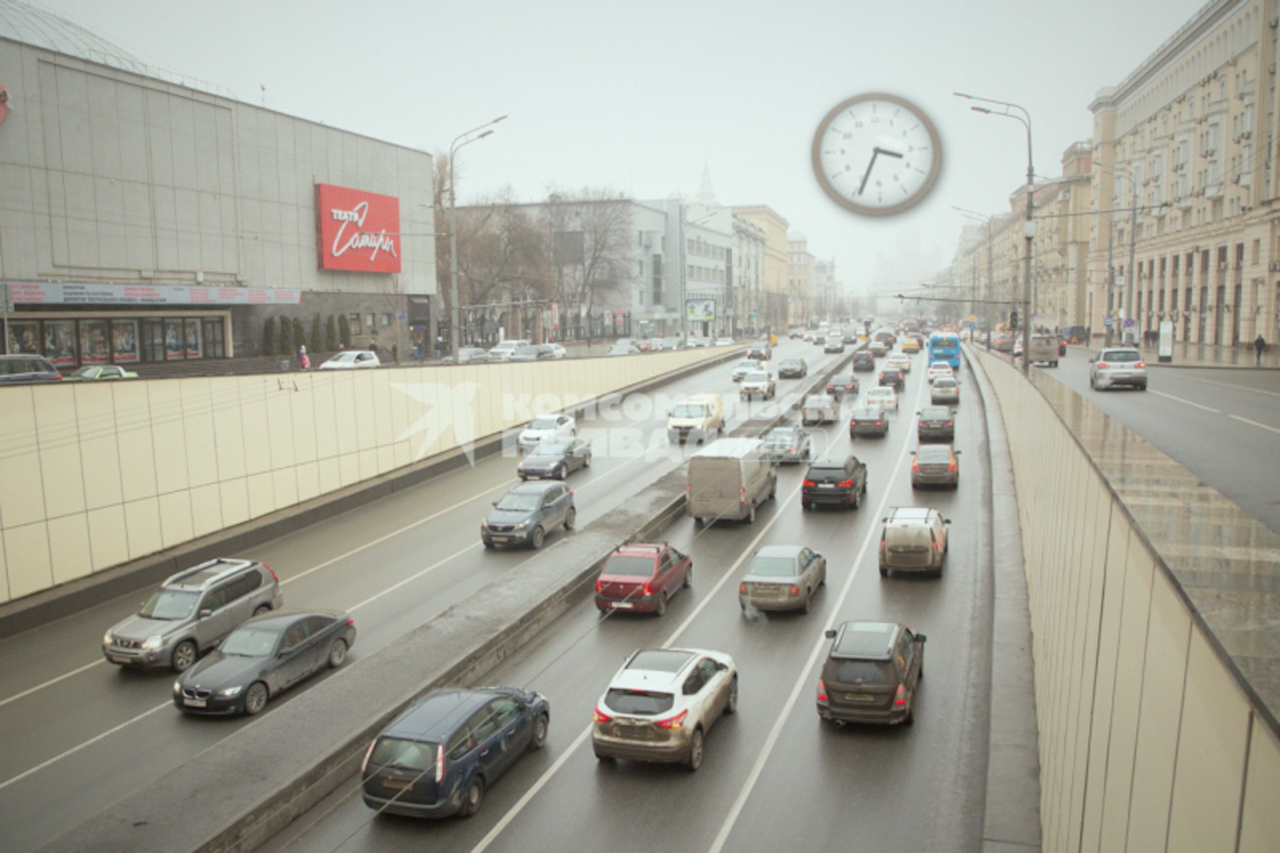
{"hour": 3, "minute": 34}
